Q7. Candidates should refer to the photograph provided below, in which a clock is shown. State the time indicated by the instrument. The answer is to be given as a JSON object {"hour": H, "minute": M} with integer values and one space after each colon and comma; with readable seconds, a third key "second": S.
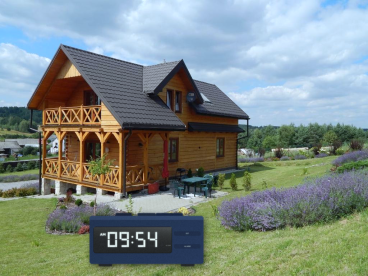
{"hour": 9, "minute": 54}
